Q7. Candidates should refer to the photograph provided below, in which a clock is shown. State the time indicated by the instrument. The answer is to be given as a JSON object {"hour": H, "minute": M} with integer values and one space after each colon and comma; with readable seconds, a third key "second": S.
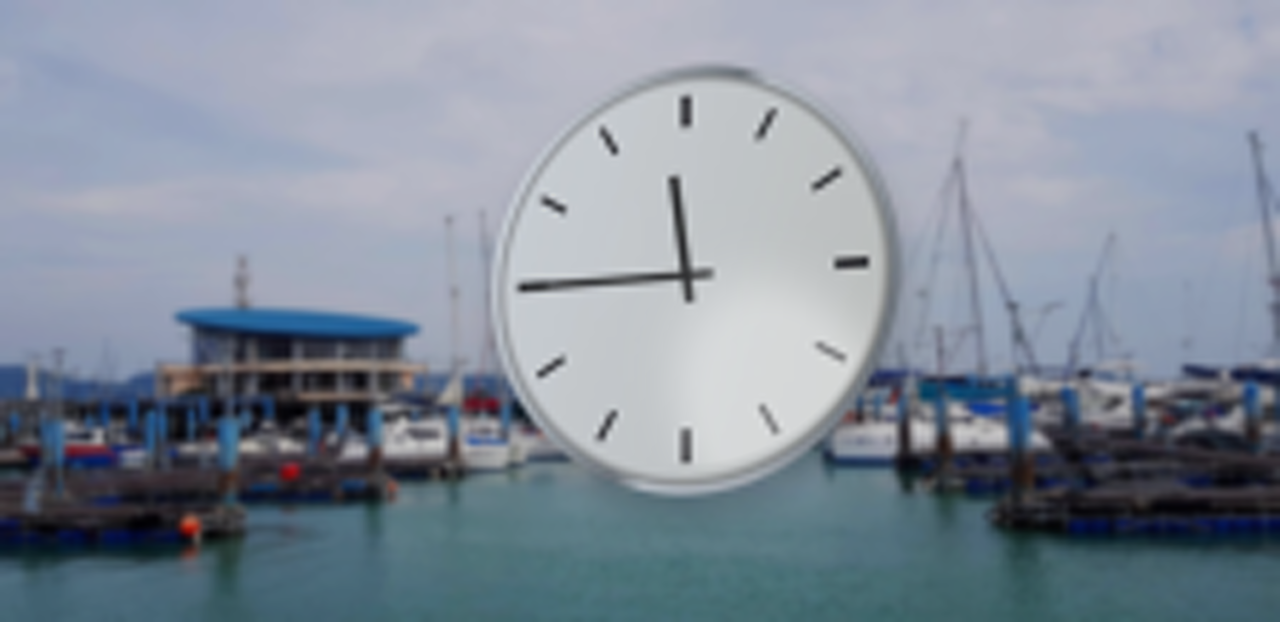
{"hour": 11, "minute": 45}
